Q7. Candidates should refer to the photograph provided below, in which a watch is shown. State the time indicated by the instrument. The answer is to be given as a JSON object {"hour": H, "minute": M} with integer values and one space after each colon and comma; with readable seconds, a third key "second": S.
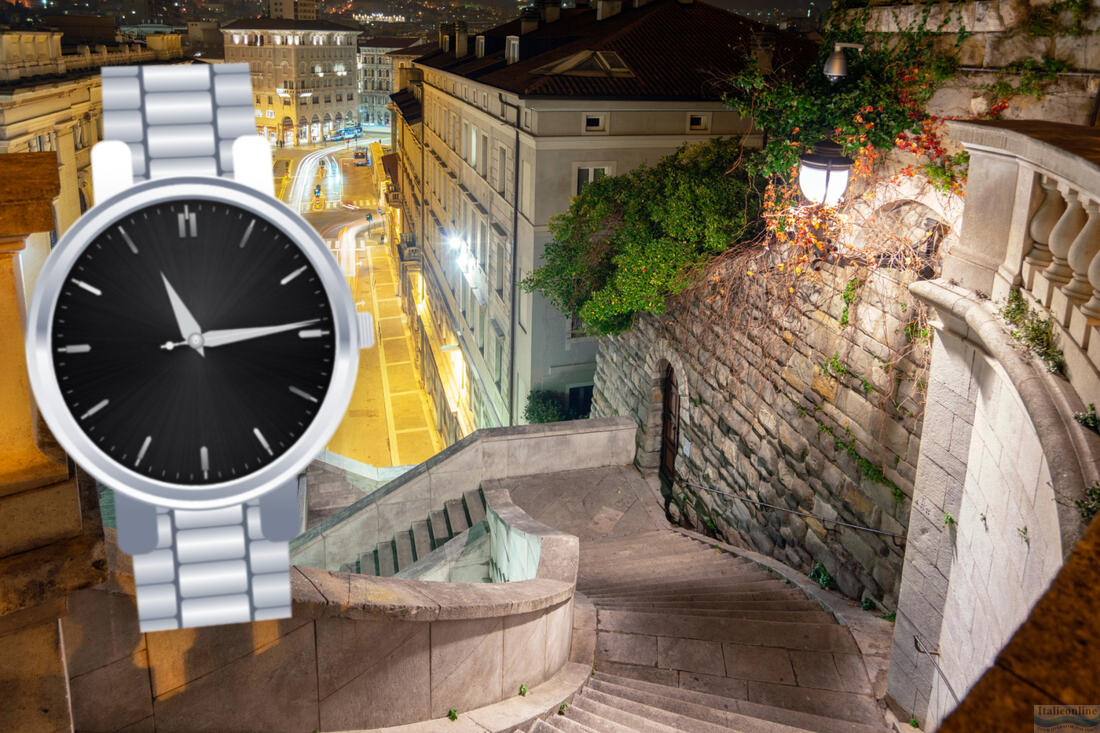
{"hour": 11, "minute": 14, "second": 14}
